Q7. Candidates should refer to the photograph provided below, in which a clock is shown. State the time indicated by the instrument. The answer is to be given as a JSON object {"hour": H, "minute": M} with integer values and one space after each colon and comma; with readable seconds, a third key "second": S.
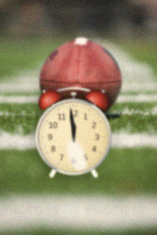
{"hour": 11, "minute": 59}
